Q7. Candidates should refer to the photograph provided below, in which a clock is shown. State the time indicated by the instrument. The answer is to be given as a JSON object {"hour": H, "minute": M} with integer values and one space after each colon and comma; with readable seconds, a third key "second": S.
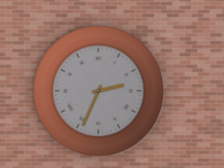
{"hour": 2, "minute": 34}
